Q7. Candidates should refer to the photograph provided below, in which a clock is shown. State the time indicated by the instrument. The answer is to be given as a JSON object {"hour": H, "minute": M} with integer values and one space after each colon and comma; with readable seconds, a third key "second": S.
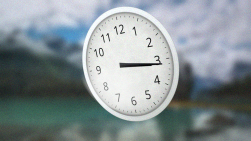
{"hour": 3, "minute": 16}
